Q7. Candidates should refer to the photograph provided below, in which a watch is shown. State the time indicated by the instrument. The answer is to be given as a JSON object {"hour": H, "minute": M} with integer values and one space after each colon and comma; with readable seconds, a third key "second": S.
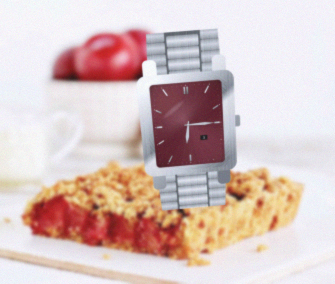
{"hour": 6, "minute": 15}
